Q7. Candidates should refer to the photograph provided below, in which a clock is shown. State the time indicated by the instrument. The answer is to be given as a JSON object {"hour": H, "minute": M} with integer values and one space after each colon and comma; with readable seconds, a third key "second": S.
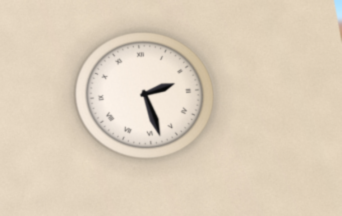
{"hour": 2, "minute": 28}
